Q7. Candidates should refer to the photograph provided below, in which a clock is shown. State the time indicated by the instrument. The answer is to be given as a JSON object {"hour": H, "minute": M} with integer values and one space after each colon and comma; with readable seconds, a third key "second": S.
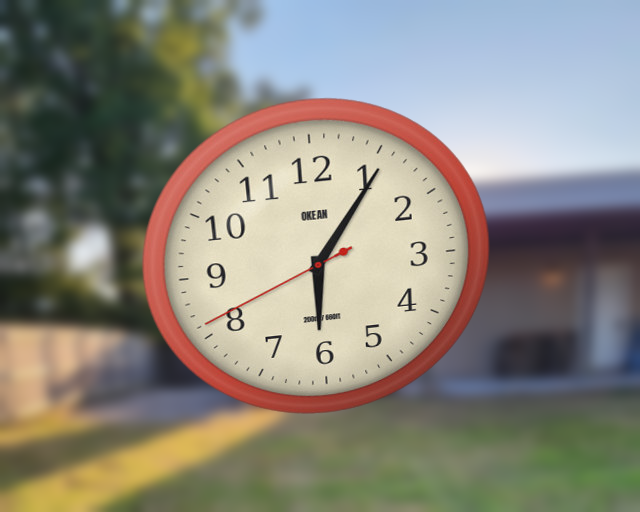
{"hour": 6, "minute": 5, "second": 41}
